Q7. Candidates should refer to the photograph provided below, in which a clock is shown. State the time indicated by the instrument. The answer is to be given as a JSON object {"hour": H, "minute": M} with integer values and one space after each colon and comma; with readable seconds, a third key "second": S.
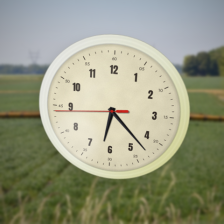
{"hour": 6, "minute": 22, "second": 44}
